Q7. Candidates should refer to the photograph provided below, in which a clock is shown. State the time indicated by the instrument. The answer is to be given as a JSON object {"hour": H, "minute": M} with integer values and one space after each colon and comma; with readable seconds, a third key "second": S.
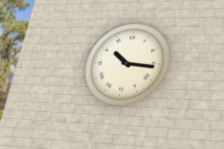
{"hour": 10, "minute": 16}
